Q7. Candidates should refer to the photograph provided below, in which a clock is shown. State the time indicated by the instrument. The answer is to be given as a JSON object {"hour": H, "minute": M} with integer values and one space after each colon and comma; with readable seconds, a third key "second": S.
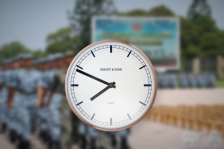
{"hour": 7, "minute": 49}
